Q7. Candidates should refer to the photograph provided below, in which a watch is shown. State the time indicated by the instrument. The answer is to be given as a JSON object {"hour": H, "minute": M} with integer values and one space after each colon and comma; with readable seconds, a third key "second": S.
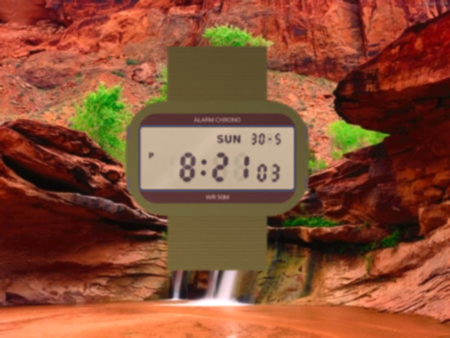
{"hour": 8, "minute": 21, "second": 3}
